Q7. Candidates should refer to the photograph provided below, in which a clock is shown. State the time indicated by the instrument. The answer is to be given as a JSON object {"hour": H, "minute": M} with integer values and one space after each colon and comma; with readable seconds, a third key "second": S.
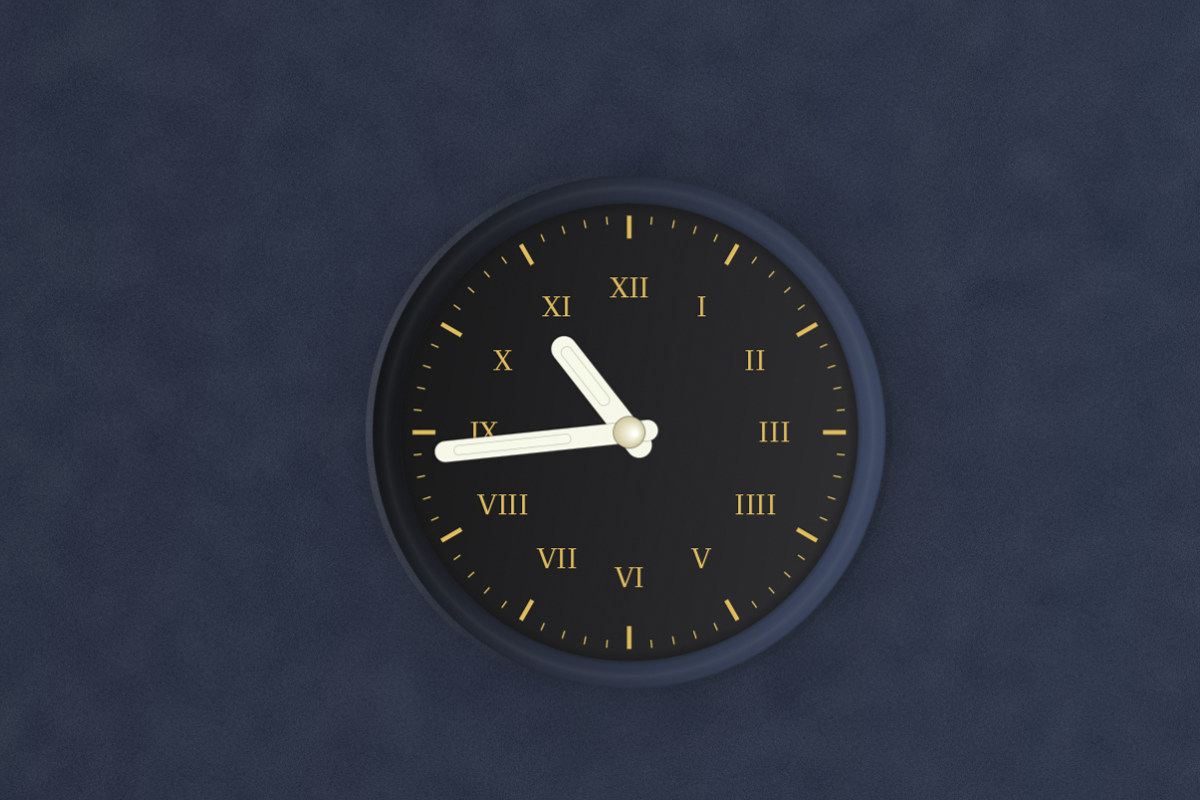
{"hour": 10, "minute": 44}
